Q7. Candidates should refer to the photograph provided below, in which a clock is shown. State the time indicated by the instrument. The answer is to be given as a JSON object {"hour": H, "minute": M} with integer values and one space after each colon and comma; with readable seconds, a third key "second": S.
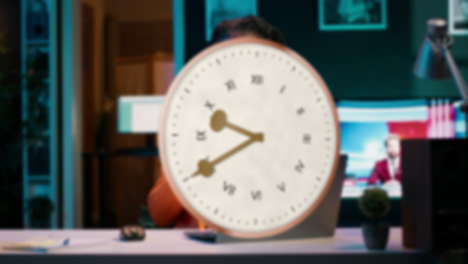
{"hour": 9, "minute": 40}
